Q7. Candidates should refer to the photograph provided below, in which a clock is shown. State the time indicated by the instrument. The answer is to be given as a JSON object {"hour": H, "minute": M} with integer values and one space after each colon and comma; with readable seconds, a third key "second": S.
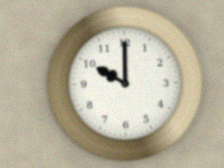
{"hour": 10, "minute": 0}
